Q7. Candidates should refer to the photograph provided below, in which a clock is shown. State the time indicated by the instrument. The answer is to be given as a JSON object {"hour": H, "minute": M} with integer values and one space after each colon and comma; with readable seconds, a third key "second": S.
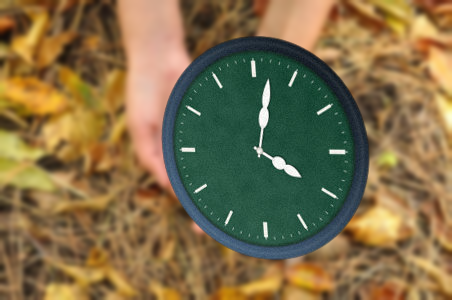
{"hour": 4, "minute": 2}
